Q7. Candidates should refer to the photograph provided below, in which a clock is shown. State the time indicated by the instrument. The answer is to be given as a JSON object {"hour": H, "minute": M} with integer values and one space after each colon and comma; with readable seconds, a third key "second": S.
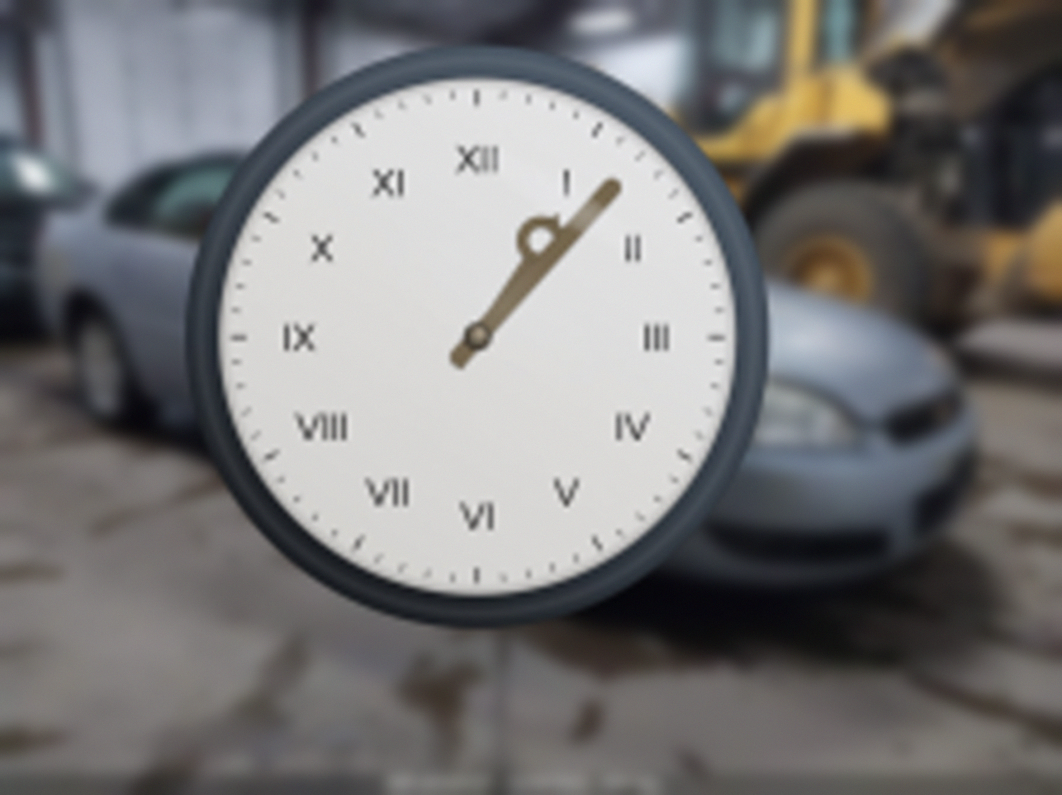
{"hour": 1, "minute": 7}
